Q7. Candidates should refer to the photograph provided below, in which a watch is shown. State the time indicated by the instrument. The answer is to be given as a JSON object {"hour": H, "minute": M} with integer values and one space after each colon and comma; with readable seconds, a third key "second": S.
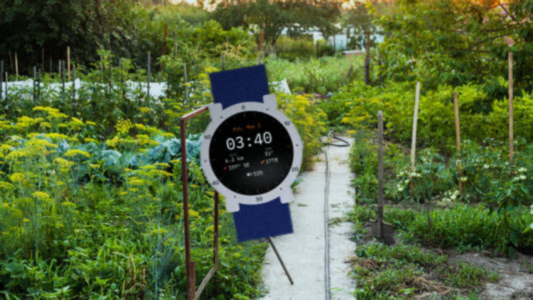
{"hour": 3, "minute": 40}
